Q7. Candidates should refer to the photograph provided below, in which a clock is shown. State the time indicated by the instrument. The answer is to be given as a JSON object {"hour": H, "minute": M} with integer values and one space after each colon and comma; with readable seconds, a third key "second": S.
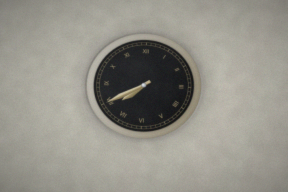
{"hour": 7, "minute": 40}
